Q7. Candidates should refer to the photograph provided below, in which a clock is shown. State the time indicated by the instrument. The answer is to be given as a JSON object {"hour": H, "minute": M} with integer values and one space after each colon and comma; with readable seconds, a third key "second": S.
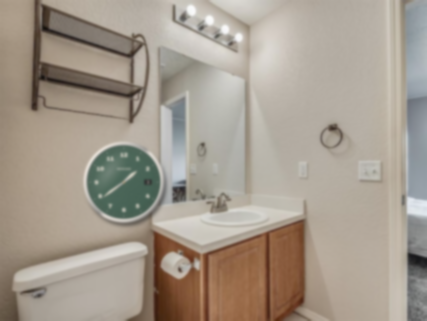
{"hour": 1, "minute": 39}
